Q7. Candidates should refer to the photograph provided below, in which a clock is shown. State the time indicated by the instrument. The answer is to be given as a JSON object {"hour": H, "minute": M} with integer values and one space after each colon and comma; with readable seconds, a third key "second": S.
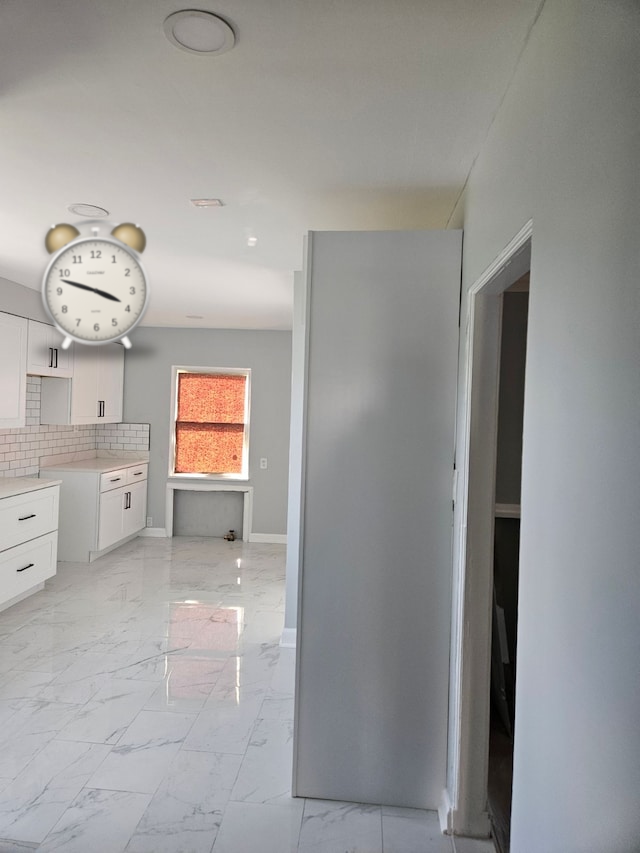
{"hour": 3, "minute": 48}
